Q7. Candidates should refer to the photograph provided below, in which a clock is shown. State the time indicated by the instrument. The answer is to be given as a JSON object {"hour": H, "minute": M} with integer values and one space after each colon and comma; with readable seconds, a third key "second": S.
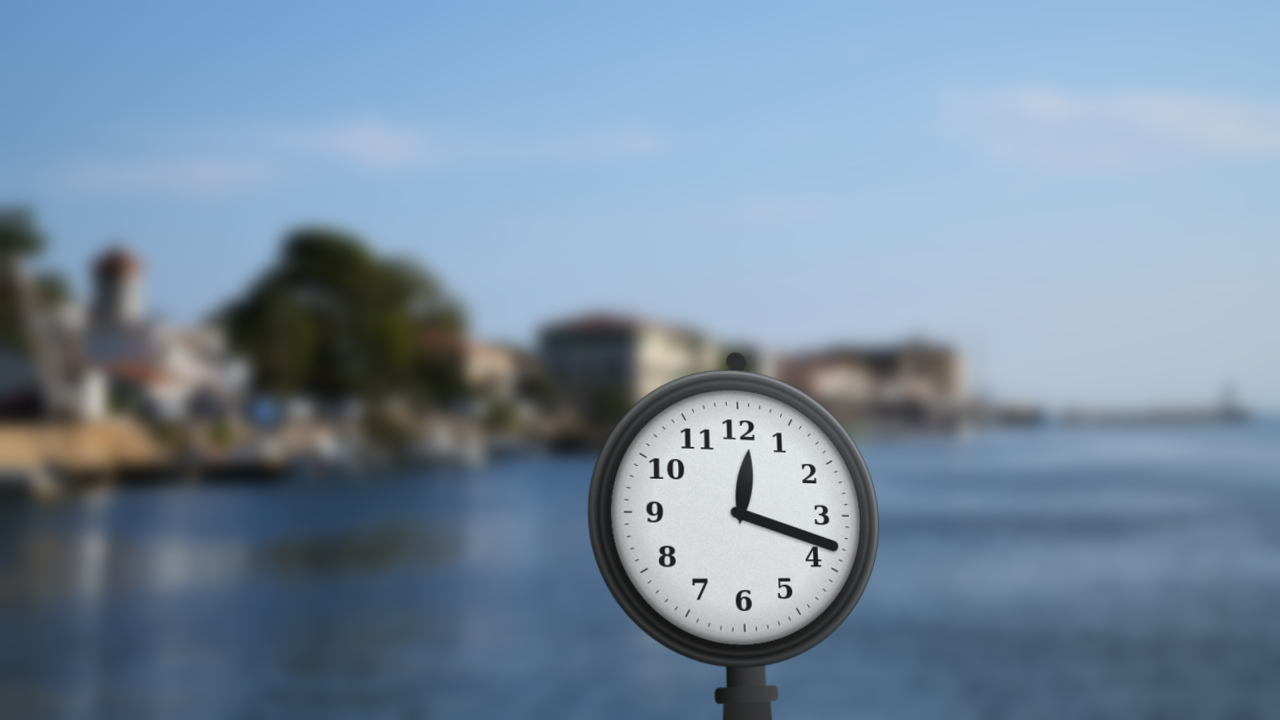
{"hour": 12, "minute": 18}
